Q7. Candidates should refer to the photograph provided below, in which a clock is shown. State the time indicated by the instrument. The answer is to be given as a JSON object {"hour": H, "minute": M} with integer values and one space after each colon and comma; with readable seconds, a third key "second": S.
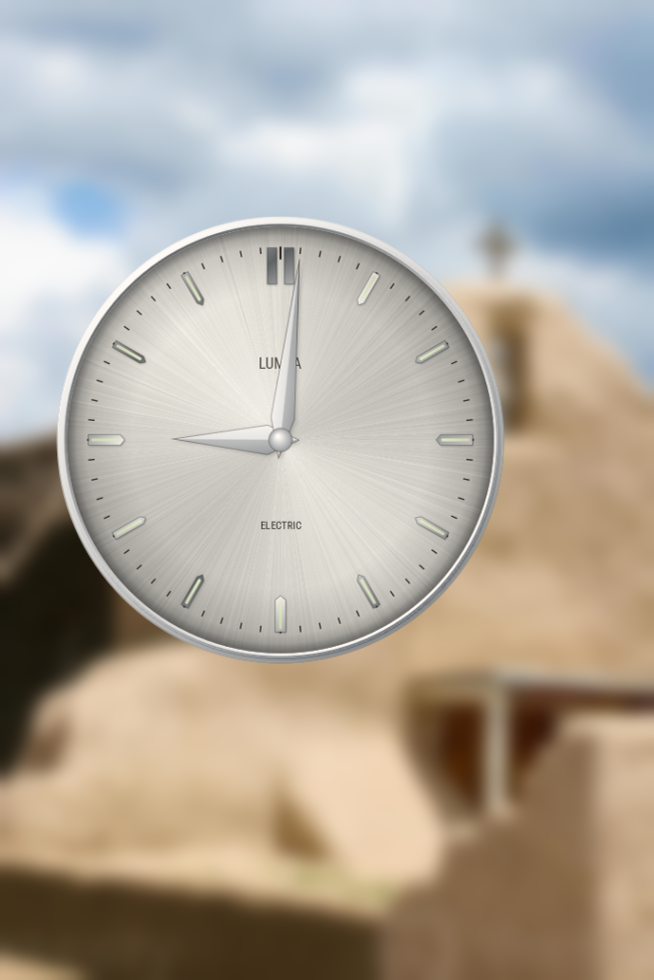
{"hour": 9, "minute": 1}
